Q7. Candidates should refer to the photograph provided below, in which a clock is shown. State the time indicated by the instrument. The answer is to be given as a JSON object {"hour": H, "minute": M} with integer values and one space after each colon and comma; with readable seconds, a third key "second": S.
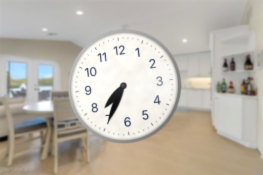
{"hour": 7, "minute": 35}
